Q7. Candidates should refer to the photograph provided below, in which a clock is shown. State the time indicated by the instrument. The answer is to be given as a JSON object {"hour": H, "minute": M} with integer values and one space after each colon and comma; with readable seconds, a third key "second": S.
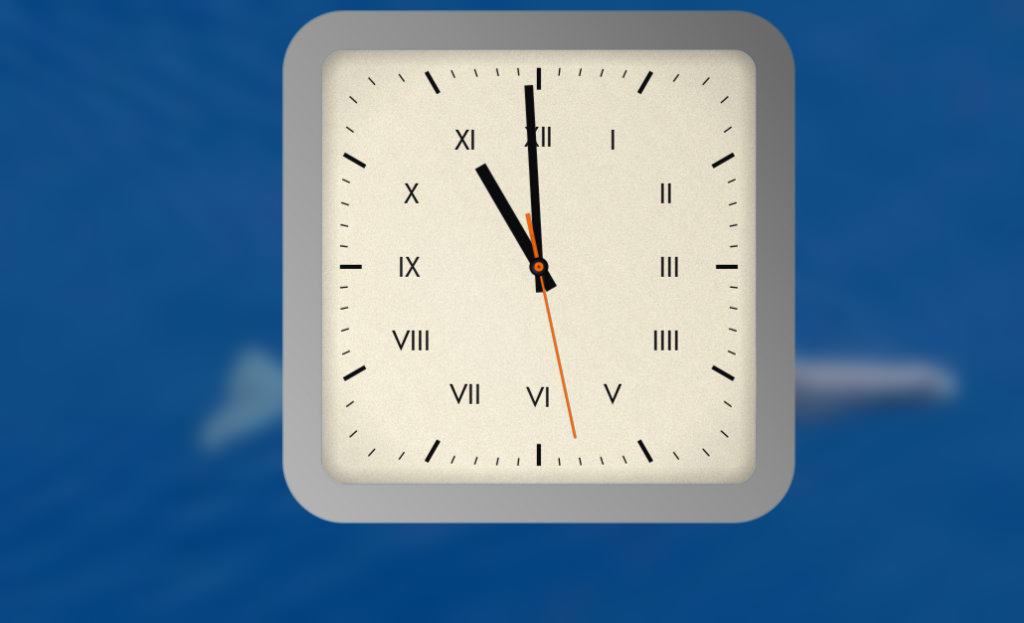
{"hour": 10, "minute": 59, "second": 28}
